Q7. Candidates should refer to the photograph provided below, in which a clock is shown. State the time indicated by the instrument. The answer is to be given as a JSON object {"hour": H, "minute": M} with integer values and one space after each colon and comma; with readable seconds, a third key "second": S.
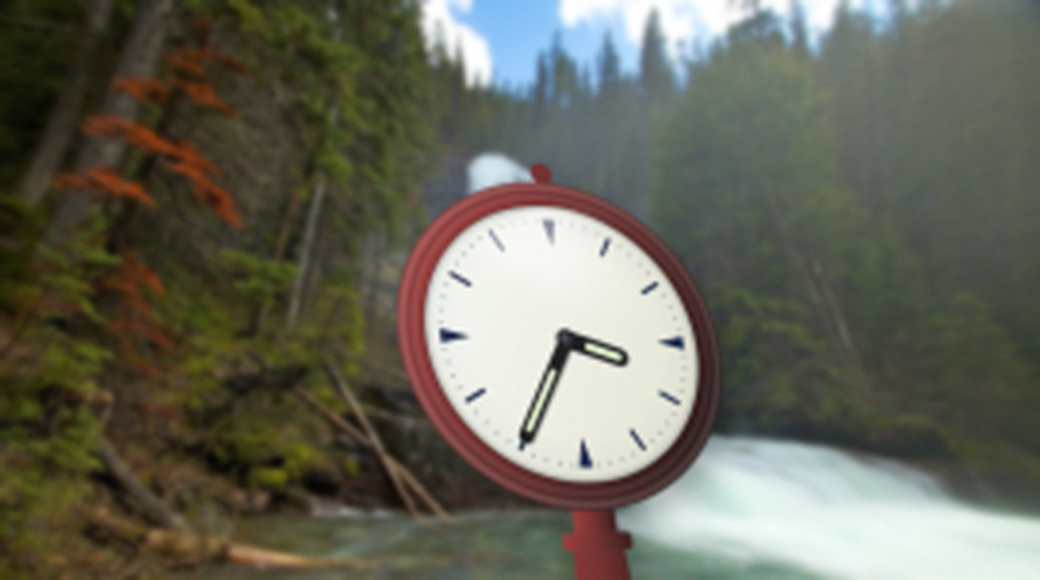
{"hour": 3, "minute": 35}
